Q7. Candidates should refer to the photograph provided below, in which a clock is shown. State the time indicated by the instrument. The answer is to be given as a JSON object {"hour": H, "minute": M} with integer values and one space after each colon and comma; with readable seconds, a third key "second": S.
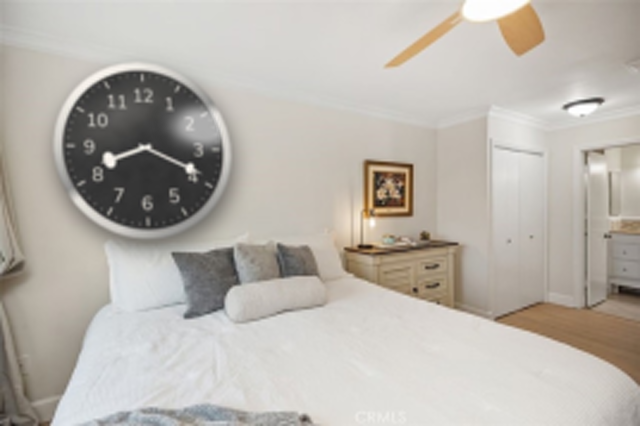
{"hour": 8, "minute": 19}
